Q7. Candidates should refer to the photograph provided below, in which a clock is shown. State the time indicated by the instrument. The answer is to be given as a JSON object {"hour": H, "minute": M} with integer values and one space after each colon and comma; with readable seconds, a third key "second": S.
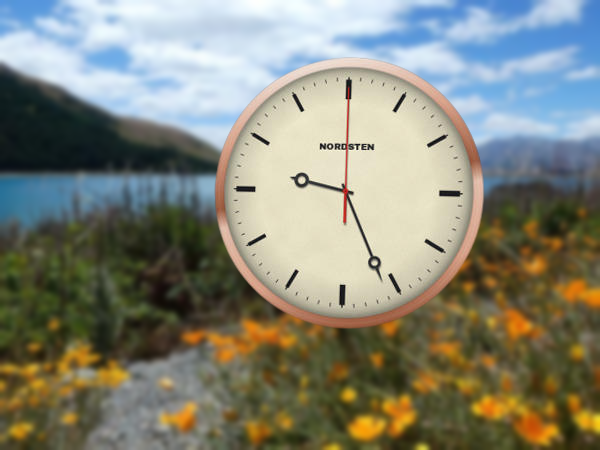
{"hour": 9, "minute": 26, "second": 0}
